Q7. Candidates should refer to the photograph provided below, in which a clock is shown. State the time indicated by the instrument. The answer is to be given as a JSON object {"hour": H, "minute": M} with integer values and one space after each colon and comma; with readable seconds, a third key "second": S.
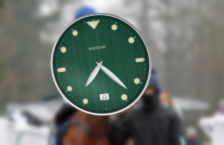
{"hour": 7, "minute": 23}
